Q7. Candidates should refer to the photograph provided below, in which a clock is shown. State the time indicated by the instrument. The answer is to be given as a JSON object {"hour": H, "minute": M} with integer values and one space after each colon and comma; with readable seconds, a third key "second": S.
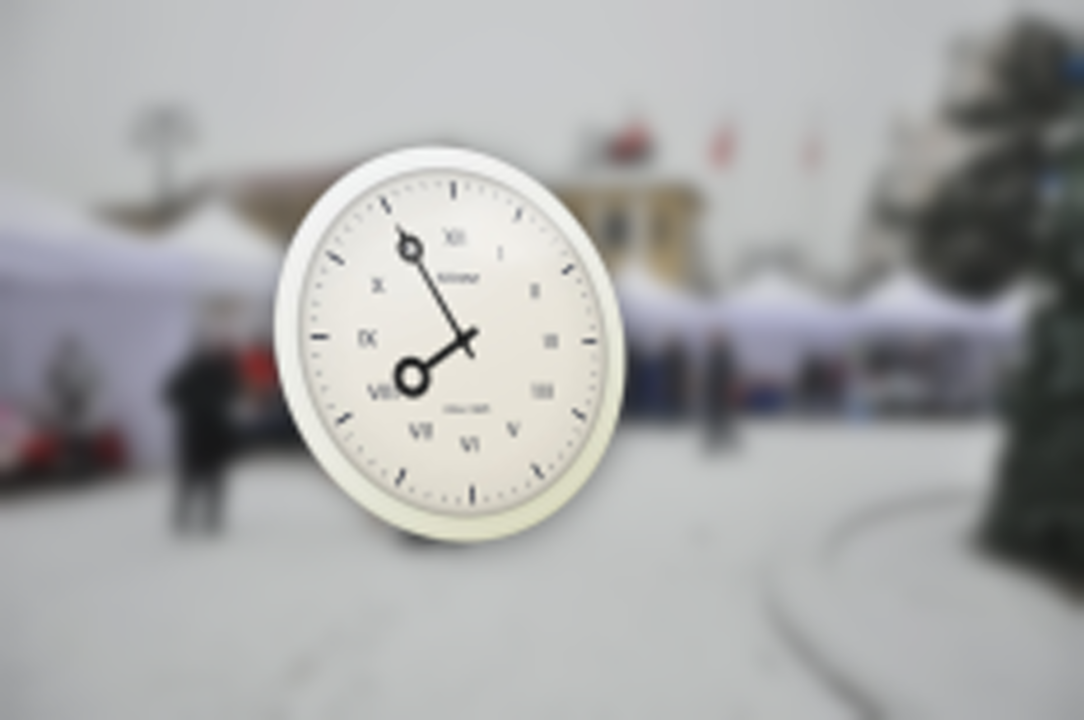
{"hour": 7, "minute": 55}
